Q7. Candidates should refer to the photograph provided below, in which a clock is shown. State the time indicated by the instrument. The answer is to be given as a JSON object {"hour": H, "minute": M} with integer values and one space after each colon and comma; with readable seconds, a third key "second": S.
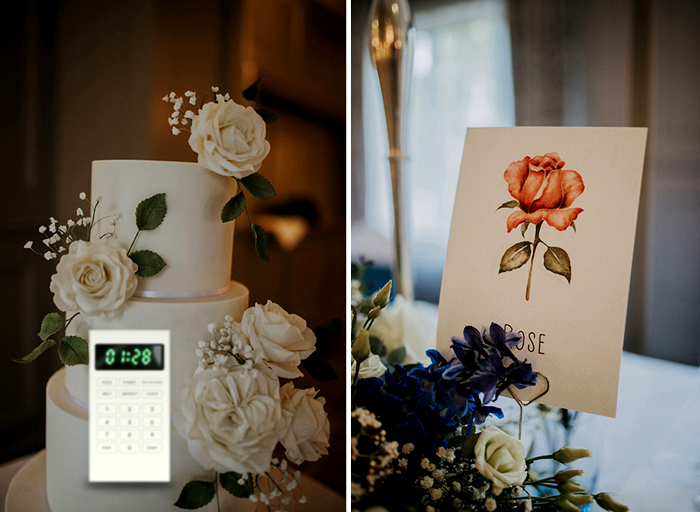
{"hour": 1, "minute": 28}
